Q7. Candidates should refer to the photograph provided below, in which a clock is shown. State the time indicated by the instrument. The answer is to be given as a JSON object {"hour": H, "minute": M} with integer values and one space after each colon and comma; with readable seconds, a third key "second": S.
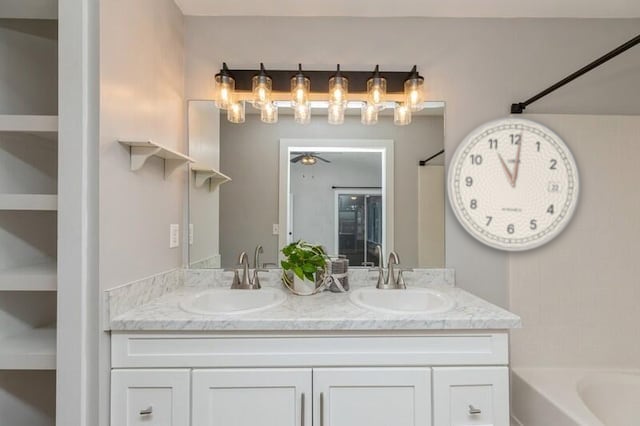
{"hour": 11, "minute": 1}
